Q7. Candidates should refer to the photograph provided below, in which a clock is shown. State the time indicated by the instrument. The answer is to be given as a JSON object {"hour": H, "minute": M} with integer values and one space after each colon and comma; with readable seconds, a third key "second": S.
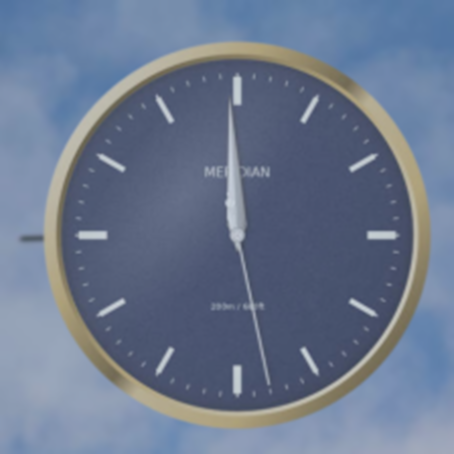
{"hour": 11, "minute": 59, "second": 28}
